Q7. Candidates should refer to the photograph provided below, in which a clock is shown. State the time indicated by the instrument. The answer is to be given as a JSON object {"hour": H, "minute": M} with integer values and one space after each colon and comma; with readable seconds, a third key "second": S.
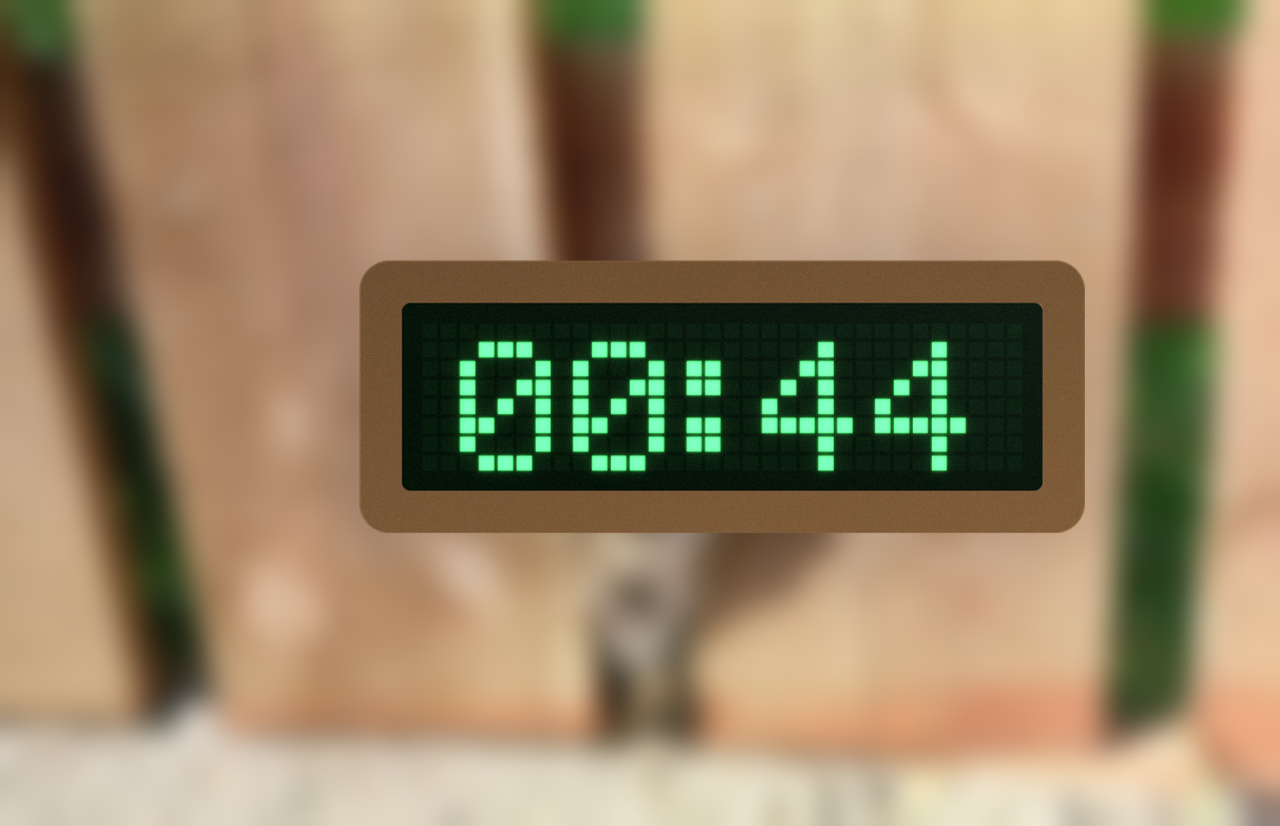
{"hour": 0, "minute": 44}
